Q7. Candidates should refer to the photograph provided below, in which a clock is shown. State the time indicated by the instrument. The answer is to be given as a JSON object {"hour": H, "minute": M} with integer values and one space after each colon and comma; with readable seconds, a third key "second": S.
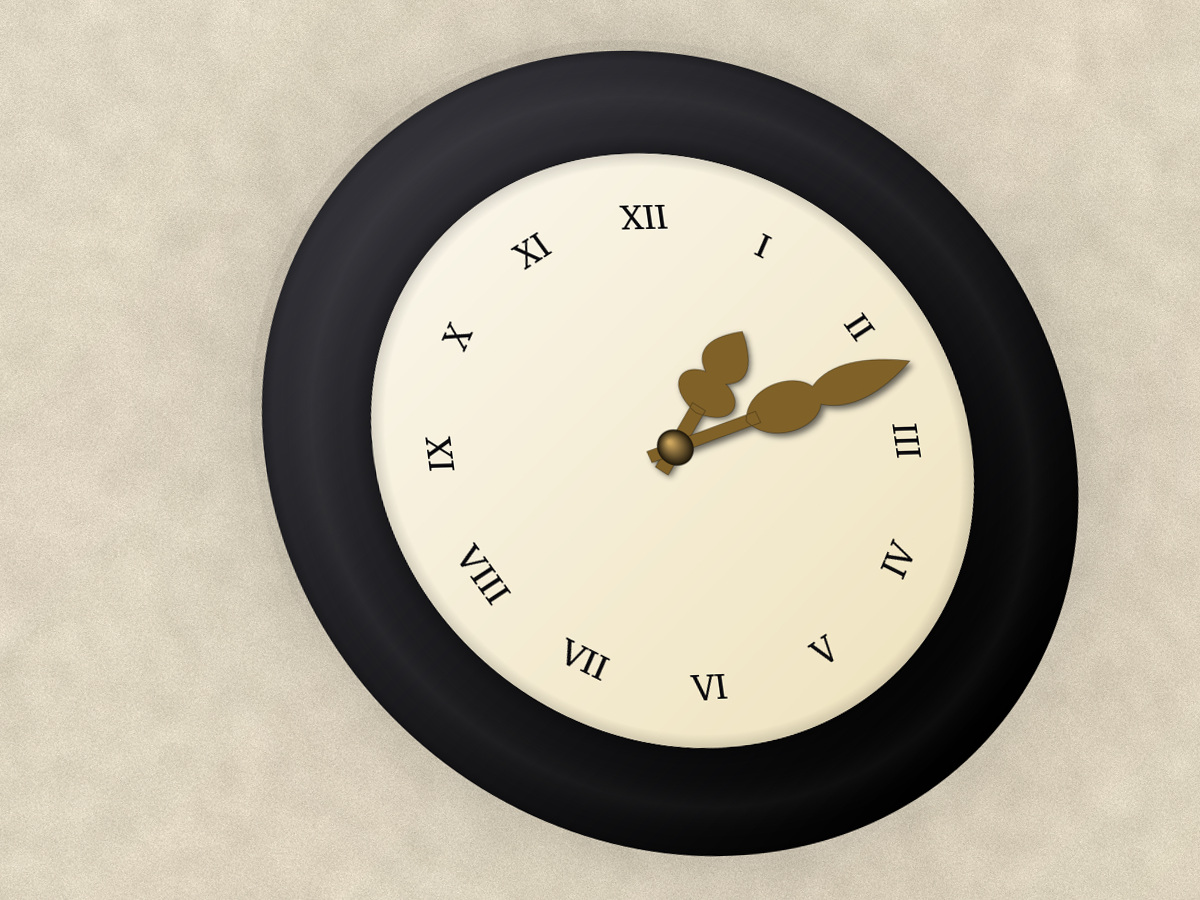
{"hour": 1, "minute": 12}
